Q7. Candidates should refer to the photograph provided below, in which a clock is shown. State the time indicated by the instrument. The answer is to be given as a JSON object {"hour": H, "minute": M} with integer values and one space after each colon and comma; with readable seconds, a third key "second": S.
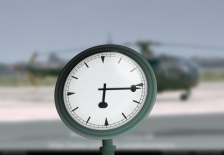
{"hour": 6, "minute": 16}
